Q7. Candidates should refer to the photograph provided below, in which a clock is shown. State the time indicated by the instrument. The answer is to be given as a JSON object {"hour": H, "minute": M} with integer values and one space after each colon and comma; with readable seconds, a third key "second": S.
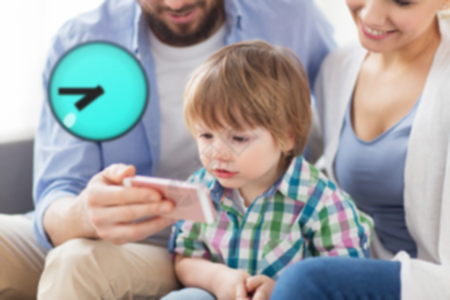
{"hour": 7, "minute": 45}
